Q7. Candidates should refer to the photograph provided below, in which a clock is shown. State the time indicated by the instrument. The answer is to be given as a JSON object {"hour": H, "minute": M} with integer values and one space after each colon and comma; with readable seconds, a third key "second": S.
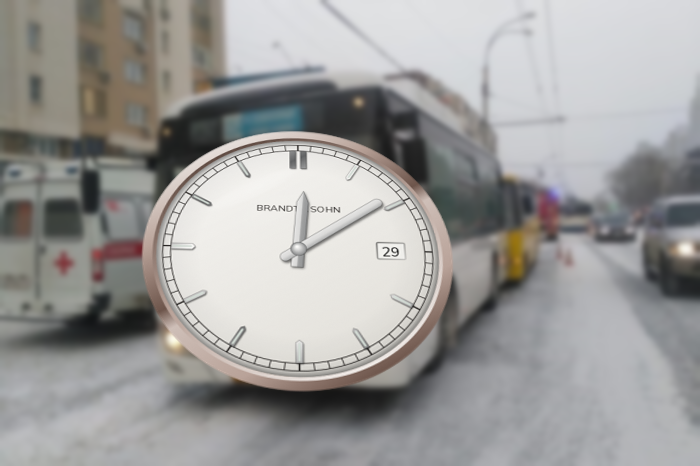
{"hour": 12, "minute": 9}
